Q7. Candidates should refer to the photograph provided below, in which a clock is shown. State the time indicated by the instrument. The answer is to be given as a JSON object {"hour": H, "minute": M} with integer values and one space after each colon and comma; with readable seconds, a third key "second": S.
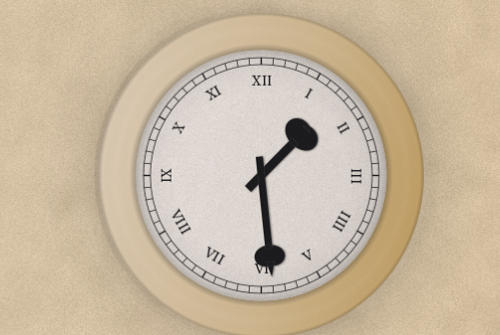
{"hour": 1, "minute": 29}
